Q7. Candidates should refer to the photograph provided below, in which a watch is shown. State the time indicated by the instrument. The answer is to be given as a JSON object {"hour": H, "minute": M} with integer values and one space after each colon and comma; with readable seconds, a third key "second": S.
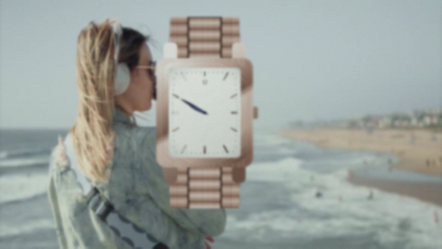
{"hour": 9, "minute": 50}
